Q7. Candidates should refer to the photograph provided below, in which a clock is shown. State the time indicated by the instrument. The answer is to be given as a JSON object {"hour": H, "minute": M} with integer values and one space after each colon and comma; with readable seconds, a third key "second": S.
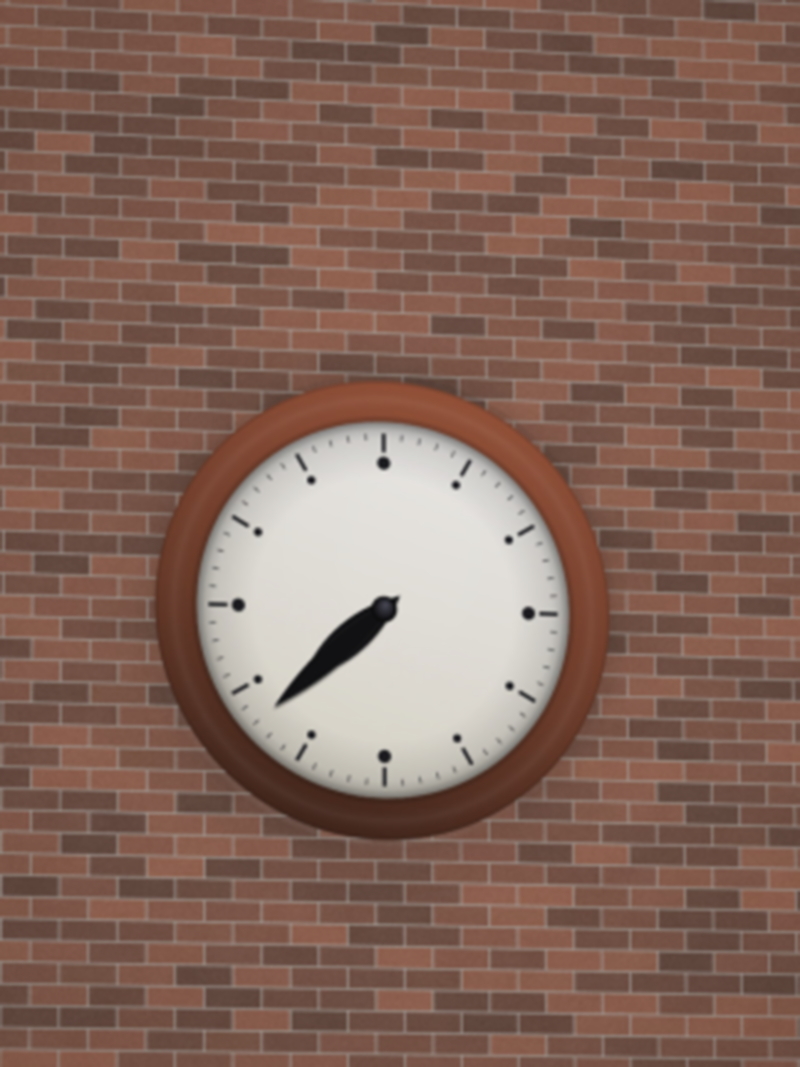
{"hour": 7, "minute": 38}
